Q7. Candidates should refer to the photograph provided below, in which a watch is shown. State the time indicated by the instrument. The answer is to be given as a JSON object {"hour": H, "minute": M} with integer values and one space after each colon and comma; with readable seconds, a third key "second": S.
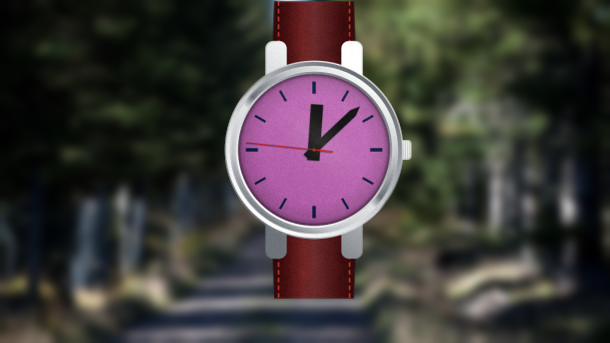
{"hour": 12, "minute": 7, "second": 46}
